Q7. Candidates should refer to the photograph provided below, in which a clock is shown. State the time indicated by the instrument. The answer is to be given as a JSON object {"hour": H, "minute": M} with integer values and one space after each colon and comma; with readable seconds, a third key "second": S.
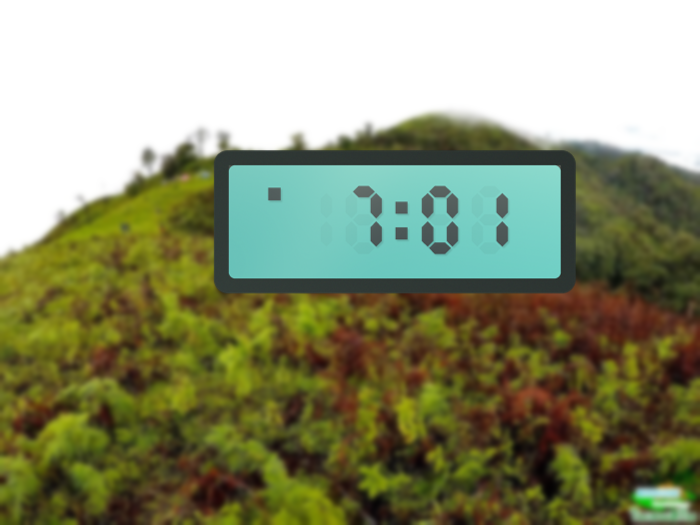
{"hour": 7, "minute": 1}
